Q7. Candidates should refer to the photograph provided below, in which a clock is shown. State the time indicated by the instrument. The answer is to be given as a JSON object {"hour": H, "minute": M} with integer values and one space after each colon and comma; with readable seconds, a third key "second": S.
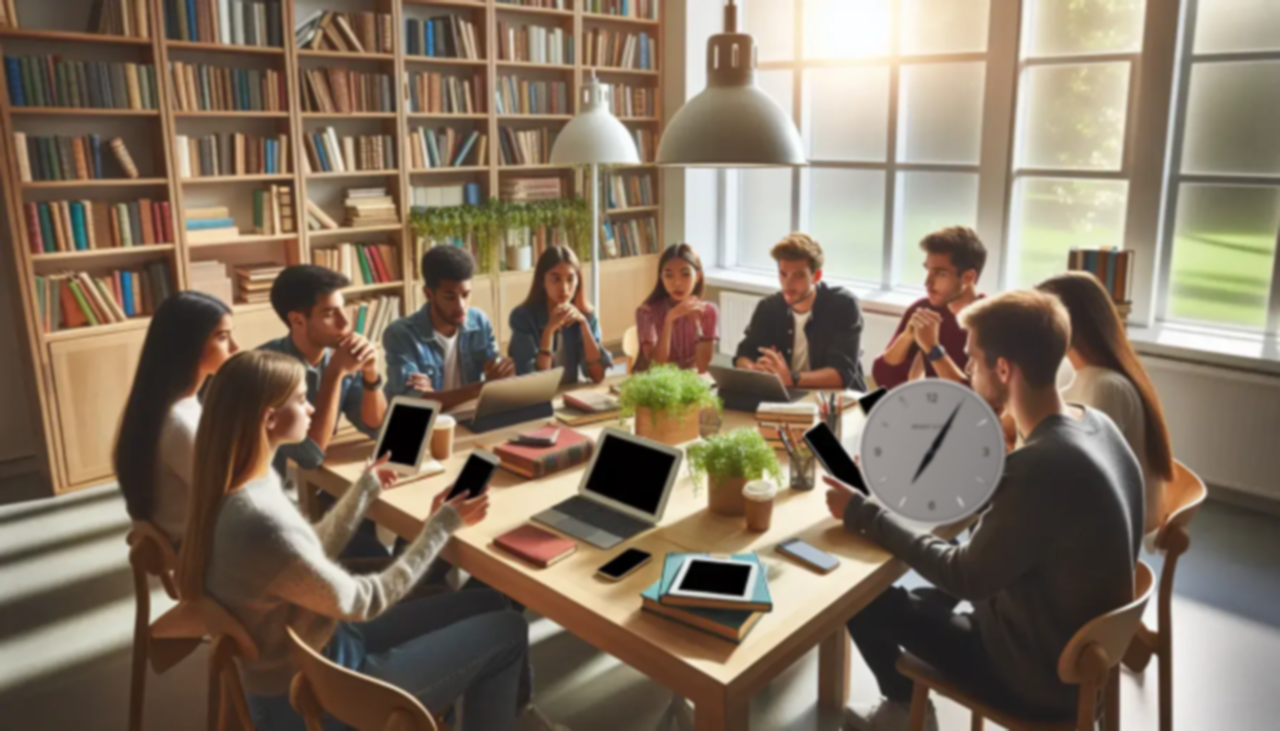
{"hour": 7, "minute": 5}
